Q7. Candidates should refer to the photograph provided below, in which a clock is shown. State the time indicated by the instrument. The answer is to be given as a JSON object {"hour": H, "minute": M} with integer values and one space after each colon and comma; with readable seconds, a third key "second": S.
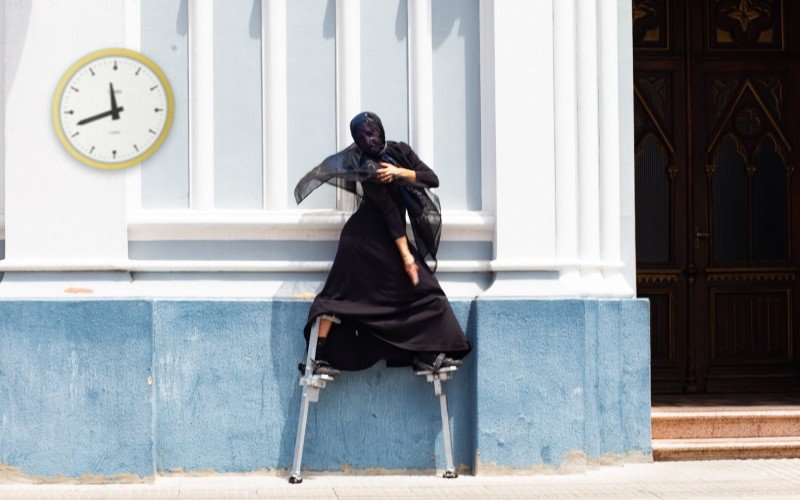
{"hour": 11, "minute": 42}
